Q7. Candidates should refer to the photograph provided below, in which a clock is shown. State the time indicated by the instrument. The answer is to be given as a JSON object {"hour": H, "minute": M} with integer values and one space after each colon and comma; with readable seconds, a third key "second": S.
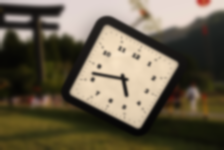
{"hour": 4, "minute": 42}
